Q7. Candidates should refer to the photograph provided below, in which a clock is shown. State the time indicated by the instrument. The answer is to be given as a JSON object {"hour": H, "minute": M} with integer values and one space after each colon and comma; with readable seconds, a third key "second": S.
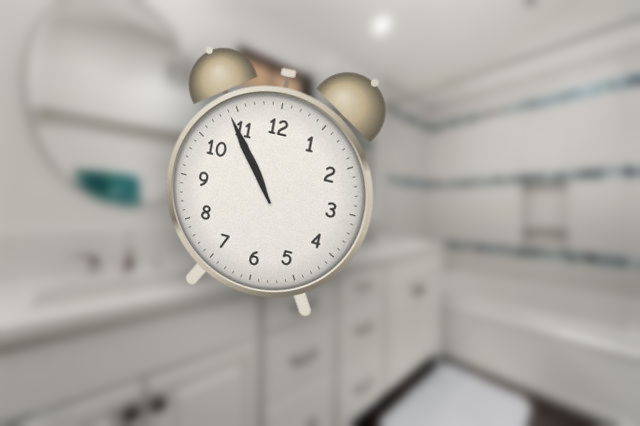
{"hour": 10, "minute": 54}
